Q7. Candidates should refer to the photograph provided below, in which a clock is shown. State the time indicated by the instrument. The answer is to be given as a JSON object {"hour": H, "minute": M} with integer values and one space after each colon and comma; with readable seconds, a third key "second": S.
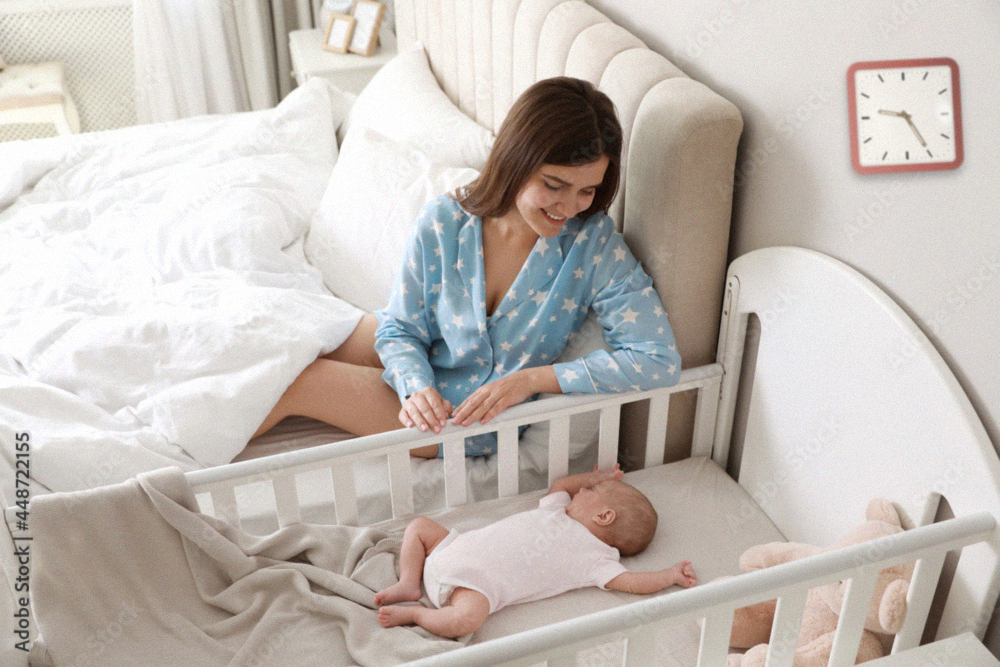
{"hour": 9, "minute": 25}
